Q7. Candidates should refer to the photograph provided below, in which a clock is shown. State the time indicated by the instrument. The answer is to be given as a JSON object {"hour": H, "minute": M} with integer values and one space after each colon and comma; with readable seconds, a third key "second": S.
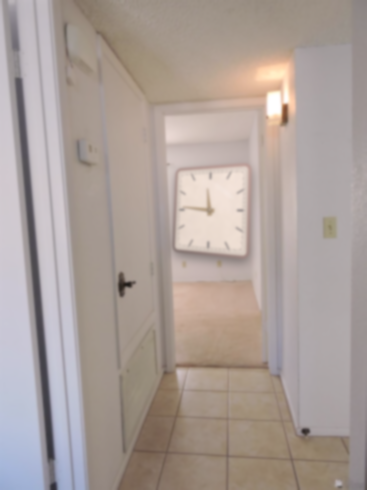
{"hour": 11, "minute": 46}
